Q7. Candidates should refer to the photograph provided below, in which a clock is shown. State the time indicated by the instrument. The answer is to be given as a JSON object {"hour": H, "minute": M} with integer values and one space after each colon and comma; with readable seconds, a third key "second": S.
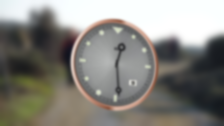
{"hour": 12, "minute": 29}
